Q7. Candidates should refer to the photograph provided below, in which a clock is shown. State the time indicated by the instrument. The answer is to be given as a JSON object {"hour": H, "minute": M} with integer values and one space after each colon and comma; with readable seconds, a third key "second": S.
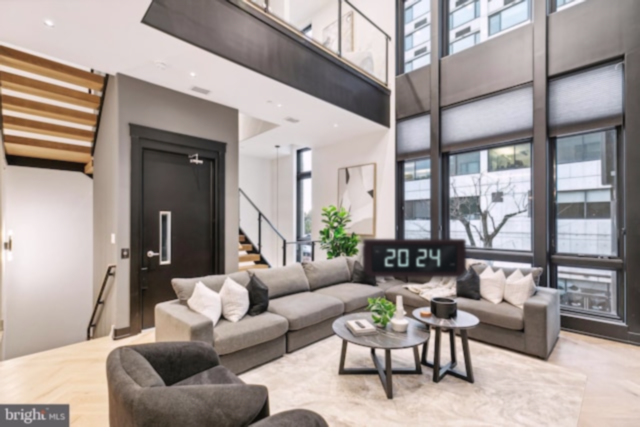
{"hour": 20, "minute": 24}
